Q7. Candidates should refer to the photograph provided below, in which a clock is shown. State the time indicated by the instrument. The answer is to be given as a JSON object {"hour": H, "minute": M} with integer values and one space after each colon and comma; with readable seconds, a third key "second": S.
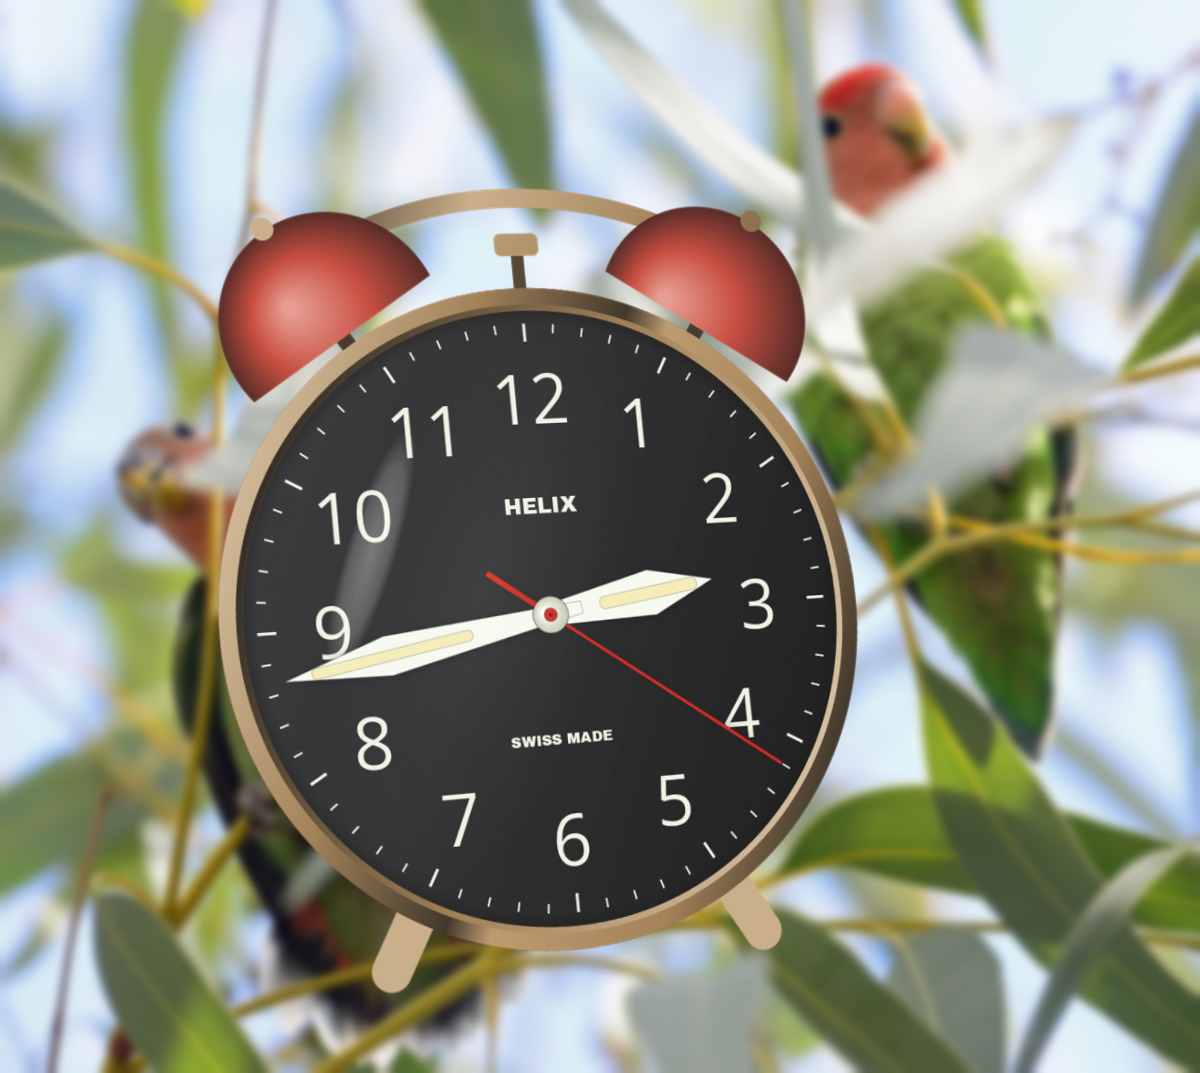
{"hour": 2, "minute": 43, "second": 21}
